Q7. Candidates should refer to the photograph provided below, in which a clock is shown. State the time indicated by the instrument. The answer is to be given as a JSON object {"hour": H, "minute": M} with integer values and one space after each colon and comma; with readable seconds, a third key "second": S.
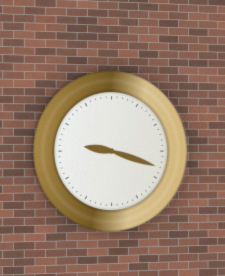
{"hour": 9, "minute": 18}
